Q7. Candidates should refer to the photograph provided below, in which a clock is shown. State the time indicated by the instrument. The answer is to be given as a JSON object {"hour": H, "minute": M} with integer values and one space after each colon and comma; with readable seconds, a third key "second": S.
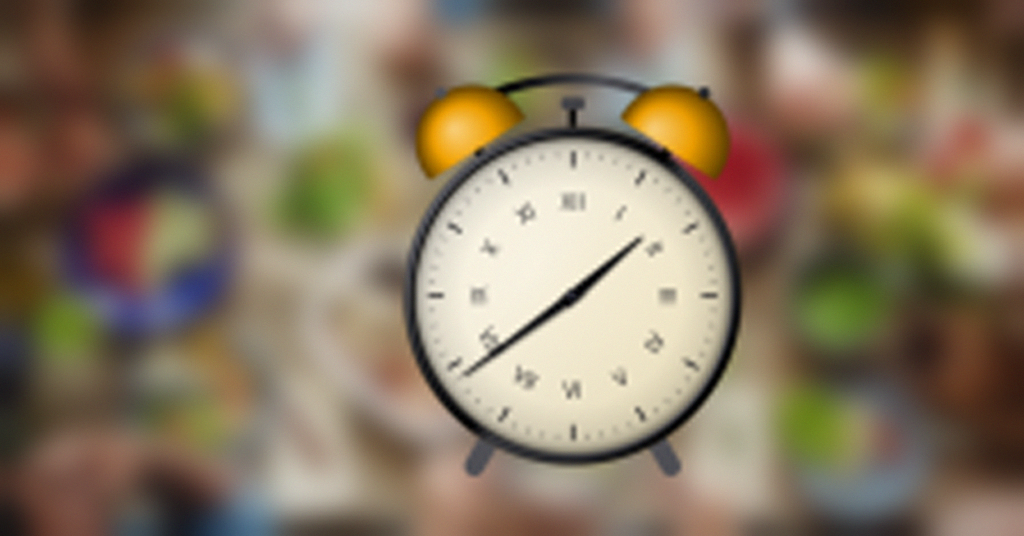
{"hour": 1, "minute": 39}
